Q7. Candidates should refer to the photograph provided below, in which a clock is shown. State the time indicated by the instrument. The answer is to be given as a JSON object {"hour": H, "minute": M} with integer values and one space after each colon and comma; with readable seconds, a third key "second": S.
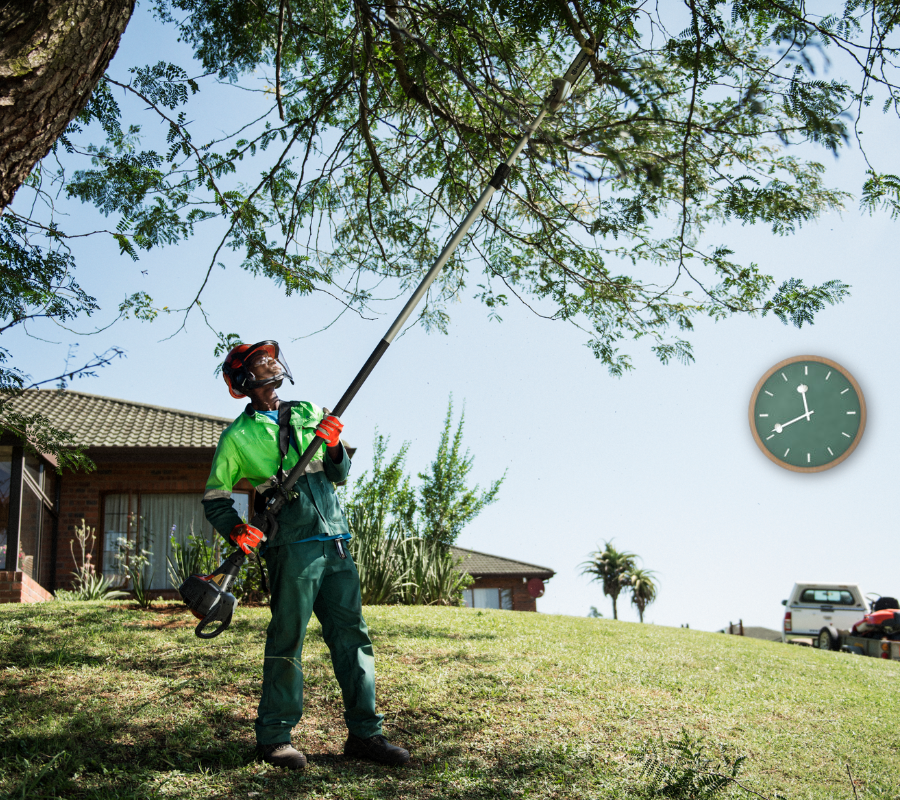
{"hour": 11, "minute": 41}
